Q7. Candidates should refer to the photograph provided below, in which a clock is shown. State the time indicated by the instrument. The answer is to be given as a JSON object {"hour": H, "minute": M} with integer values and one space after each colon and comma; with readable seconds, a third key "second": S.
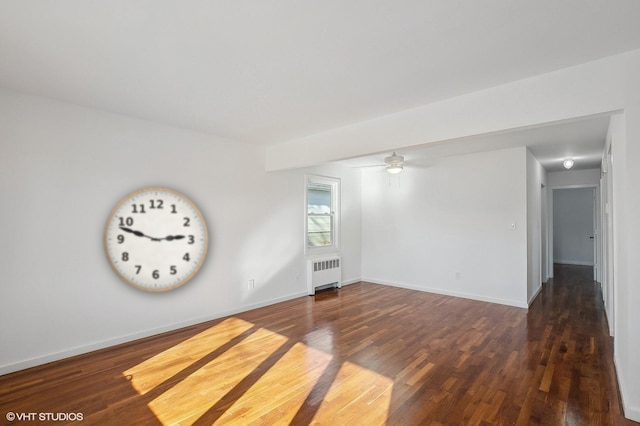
{"hour": 2, "minute": 48}
